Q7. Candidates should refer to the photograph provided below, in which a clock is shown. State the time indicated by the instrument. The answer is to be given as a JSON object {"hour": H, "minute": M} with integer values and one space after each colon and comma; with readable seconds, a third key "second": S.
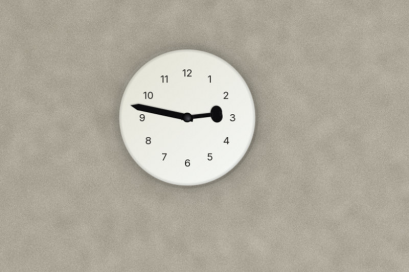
{"hour": 2, "minute": 47}
